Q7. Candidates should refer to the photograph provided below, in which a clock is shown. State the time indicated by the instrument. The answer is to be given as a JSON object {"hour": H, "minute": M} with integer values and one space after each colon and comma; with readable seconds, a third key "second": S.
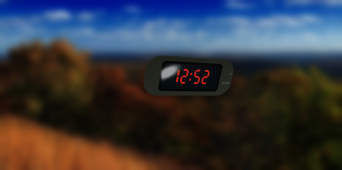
{"hour": 12, "minute": 52}
